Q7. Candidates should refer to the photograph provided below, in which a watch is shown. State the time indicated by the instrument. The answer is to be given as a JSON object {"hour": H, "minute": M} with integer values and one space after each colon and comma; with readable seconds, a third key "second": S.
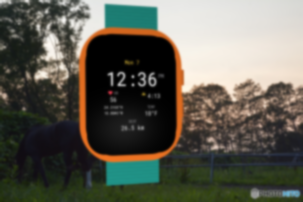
{"hour": 12, "minute": 36}
